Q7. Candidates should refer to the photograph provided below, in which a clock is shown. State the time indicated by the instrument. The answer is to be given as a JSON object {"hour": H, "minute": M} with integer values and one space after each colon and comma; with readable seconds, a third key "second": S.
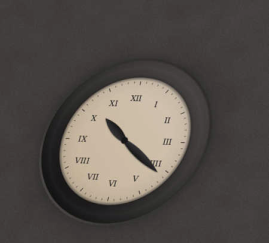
{"hour": 10, "minute": 21}
